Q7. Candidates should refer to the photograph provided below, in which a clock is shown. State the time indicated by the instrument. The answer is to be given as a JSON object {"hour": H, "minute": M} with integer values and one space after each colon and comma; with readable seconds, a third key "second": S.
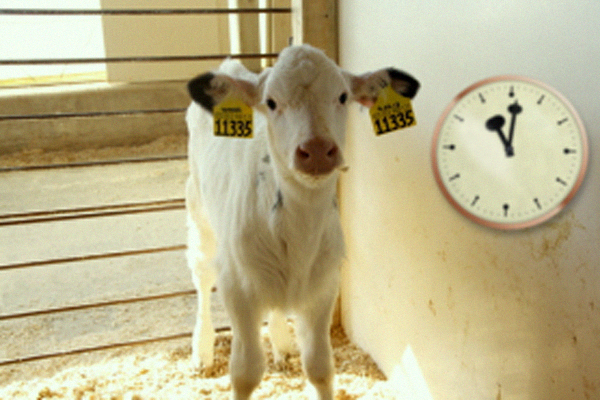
{"hour": 11, "minute": 1}
